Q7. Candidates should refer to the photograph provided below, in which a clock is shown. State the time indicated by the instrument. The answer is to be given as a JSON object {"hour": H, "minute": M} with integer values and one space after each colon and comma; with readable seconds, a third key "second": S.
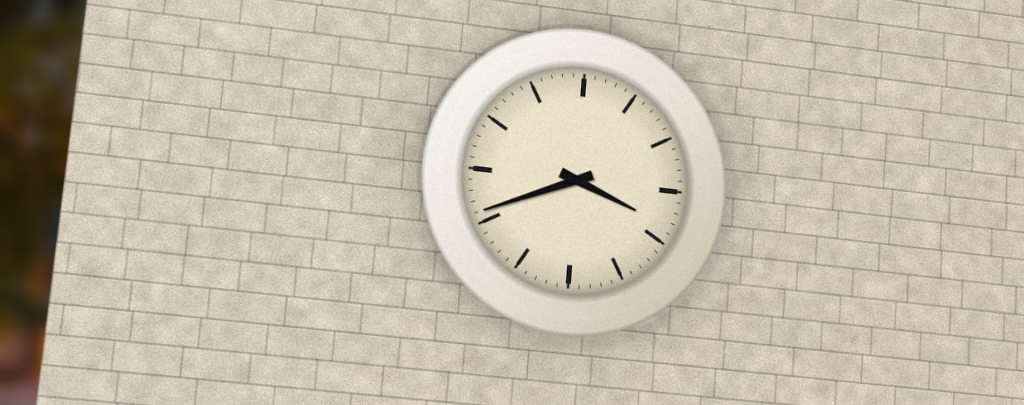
{"hour": 3, "minute": 41}
